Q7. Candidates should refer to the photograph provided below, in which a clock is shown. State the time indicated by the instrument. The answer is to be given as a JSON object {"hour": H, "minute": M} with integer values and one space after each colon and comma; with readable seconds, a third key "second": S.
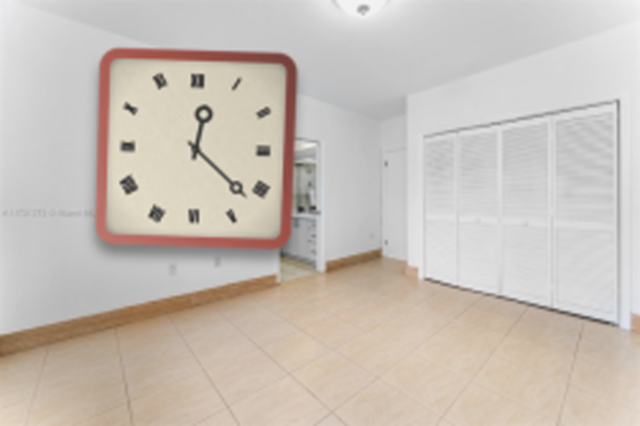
{"hour": 12, "minute": 22}
